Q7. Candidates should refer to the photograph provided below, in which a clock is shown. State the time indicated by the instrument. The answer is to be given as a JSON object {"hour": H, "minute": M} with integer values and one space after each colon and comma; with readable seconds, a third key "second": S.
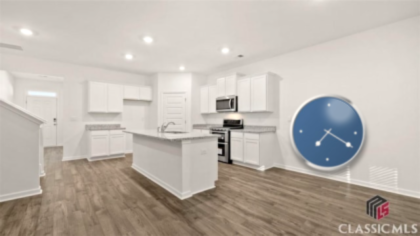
{"hour": 7, "minute": 20}
